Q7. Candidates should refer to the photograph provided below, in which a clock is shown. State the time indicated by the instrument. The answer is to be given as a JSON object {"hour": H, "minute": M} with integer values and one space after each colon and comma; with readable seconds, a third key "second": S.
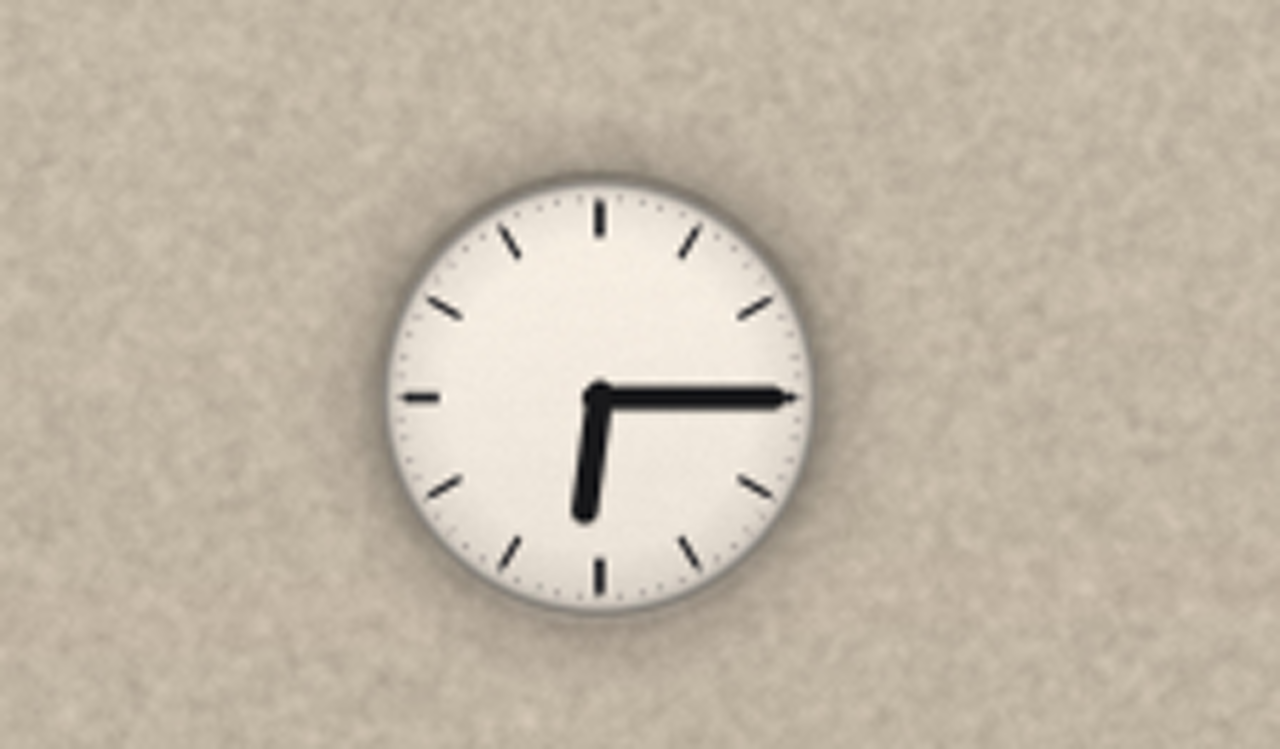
{"hour": 6, "minute": 15}
